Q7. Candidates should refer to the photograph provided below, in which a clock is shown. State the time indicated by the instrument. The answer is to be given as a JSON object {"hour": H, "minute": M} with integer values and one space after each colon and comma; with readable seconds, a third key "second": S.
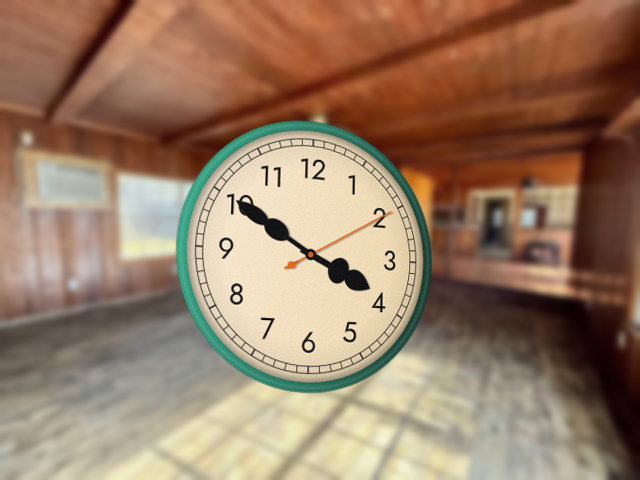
{"hour": 3, "minute": 50, "second": 10}
